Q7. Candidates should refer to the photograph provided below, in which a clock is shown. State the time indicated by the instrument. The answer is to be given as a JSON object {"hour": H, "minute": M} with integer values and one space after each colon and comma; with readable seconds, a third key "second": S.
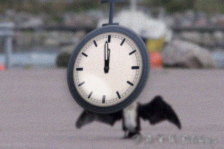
{"hour": 11, "minute": 59}
